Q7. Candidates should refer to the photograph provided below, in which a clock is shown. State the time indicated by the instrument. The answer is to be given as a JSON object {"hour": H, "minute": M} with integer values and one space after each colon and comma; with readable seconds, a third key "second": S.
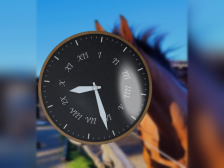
{"hour": 9, "minute": 31}
